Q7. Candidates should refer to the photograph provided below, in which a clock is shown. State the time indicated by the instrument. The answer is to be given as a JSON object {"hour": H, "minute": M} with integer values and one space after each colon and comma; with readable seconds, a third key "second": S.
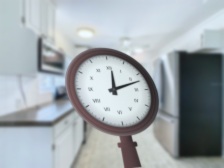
{"hour": 12, "minute": 12}
